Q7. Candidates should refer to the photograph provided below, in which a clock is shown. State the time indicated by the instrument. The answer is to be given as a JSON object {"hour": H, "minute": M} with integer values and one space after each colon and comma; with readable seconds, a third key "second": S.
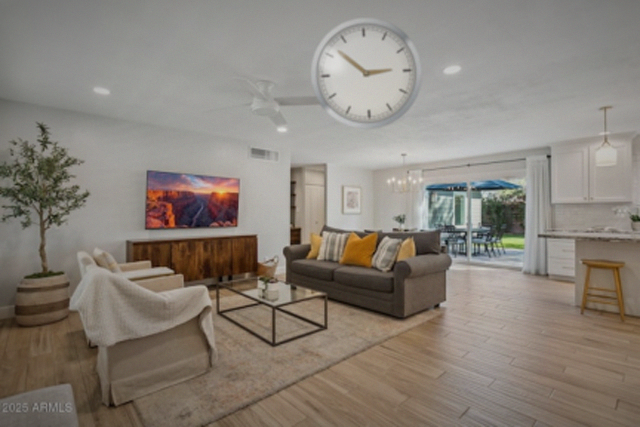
{"hour": 2, "minute": 52}
